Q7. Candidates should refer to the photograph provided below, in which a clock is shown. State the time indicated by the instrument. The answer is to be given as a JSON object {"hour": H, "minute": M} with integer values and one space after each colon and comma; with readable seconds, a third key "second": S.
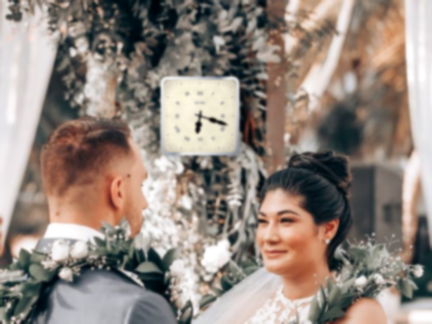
{"hour": 6, "minute": 18}
